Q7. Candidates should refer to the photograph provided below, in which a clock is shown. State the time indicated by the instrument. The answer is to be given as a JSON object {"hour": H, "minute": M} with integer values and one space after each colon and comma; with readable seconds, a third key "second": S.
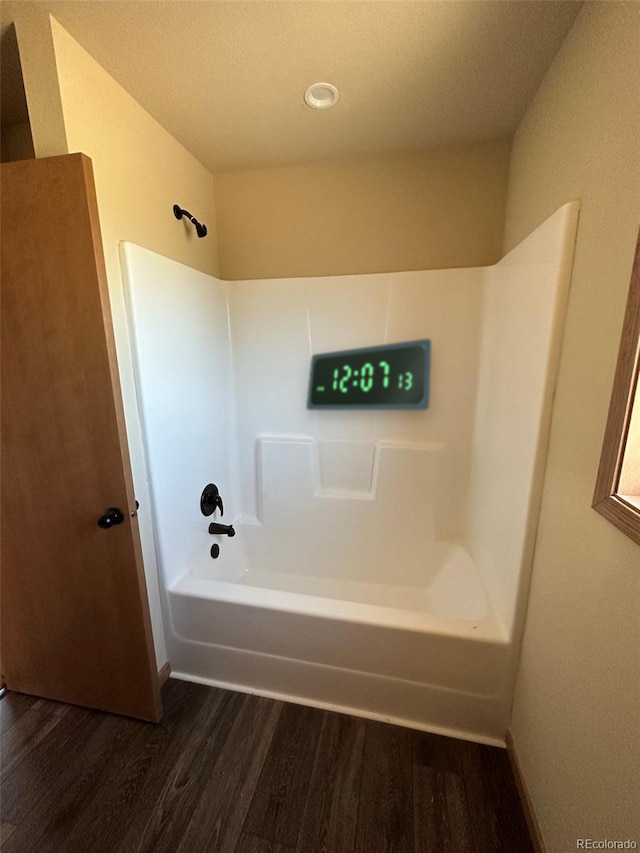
{"hour": 12, "minute": 7, "second": 13}
